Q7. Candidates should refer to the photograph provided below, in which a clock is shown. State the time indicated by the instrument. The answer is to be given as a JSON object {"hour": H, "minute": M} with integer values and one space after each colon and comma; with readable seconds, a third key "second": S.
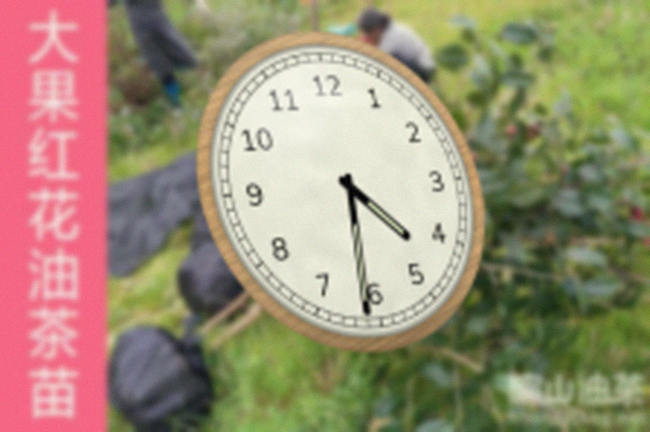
{"hour": 4, "minute": 31}
